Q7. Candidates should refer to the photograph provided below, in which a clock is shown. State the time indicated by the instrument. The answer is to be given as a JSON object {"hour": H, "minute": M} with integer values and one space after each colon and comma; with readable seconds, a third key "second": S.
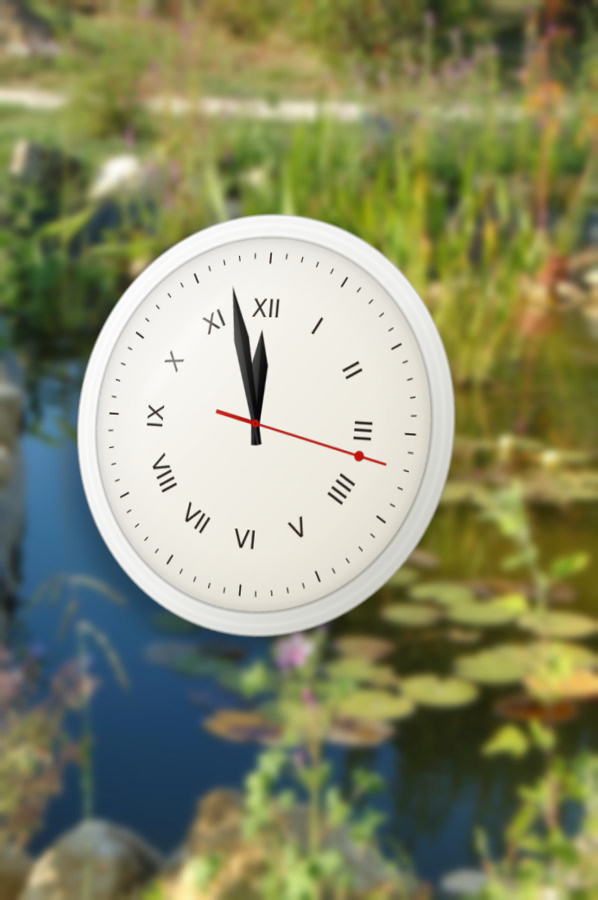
{"hour": 11, "minute": 57, "second": 17}
